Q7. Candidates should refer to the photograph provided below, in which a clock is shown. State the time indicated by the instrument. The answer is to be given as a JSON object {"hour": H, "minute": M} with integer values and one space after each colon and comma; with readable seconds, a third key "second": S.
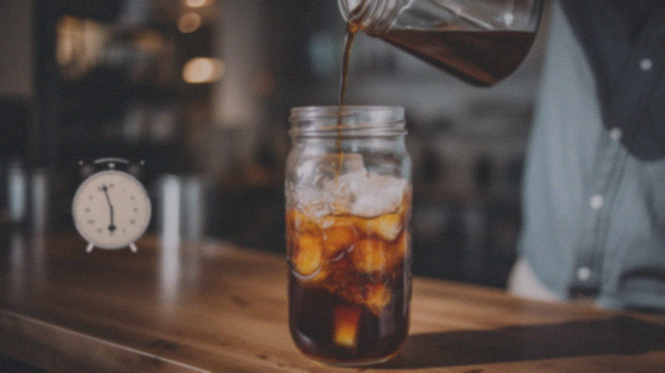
{"hour": 5, "minute": 57}
